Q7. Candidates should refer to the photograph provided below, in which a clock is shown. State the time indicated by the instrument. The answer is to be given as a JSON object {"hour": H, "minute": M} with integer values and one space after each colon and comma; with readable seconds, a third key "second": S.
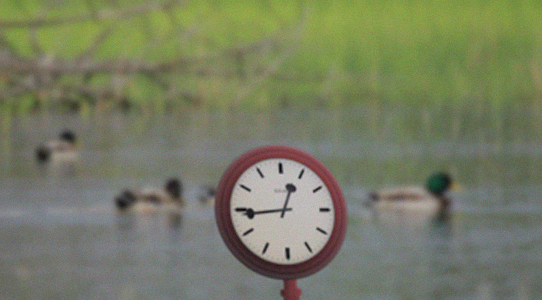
{"hour": 12, "minute": 44}
